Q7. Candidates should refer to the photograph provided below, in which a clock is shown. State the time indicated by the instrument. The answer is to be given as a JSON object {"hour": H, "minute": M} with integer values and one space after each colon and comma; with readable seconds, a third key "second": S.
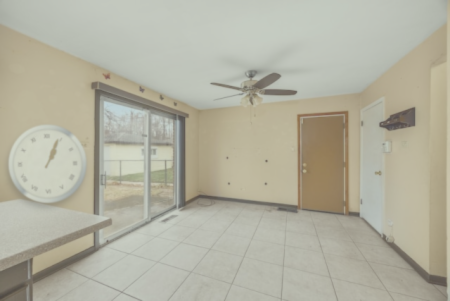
{"hour": 1, "minute": 4}
